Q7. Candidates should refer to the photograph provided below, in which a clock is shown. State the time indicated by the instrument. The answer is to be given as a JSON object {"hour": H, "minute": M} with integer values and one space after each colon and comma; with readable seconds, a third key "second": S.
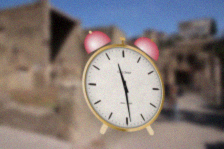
{"hour": 11, "minute": 29}
